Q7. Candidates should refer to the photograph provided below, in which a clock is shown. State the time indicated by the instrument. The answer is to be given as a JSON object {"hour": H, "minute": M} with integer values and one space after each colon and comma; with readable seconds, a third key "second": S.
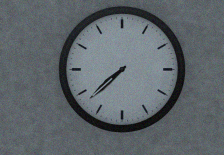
{"hour": 7, "minute": 38}
